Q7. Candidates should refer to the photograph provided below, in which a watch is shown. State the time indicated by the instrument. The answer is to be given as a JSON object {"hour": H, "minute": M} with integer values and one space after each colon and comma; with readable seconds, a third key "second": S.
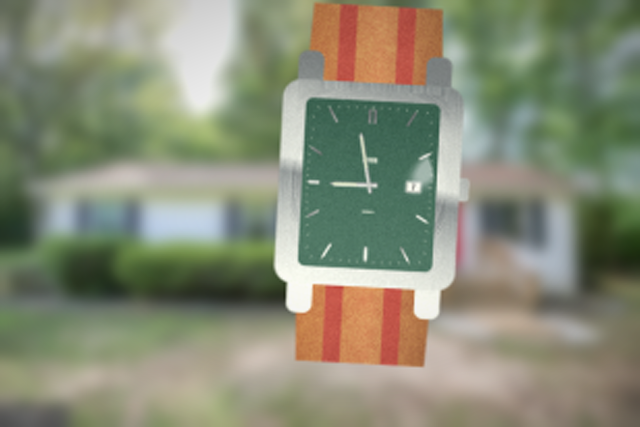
{"hour": 8, "minute": 58}
